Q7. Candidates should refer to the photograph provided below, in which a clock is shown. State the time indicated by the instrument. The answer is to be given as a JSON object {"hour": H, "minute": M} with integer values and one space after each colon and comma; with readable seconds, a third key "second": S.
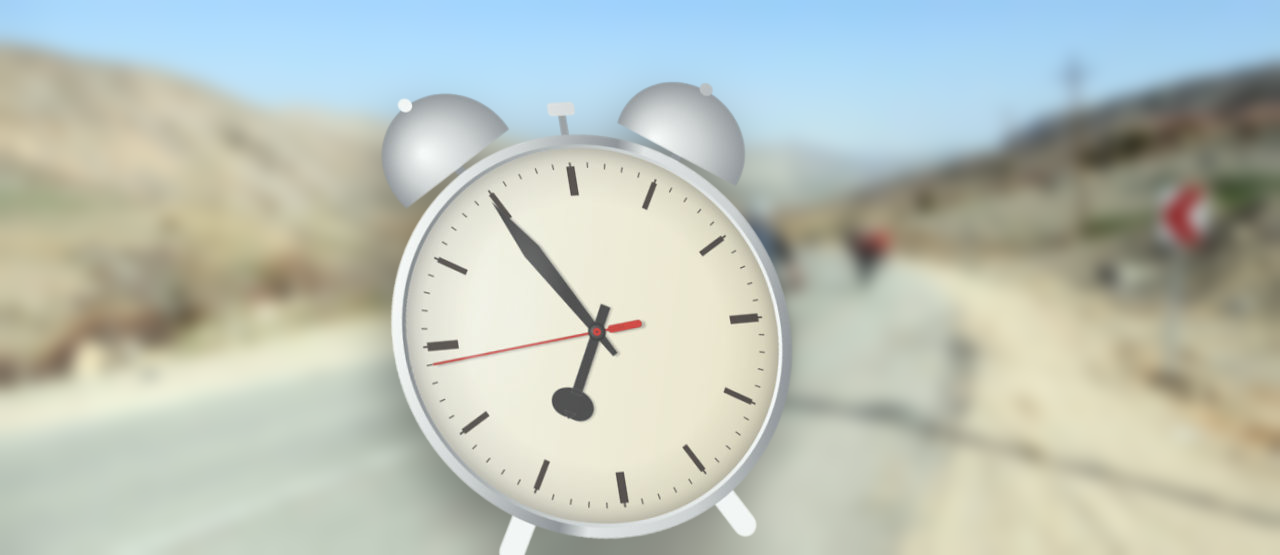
{"hour": 6, "minute": 54, "second": 44}
